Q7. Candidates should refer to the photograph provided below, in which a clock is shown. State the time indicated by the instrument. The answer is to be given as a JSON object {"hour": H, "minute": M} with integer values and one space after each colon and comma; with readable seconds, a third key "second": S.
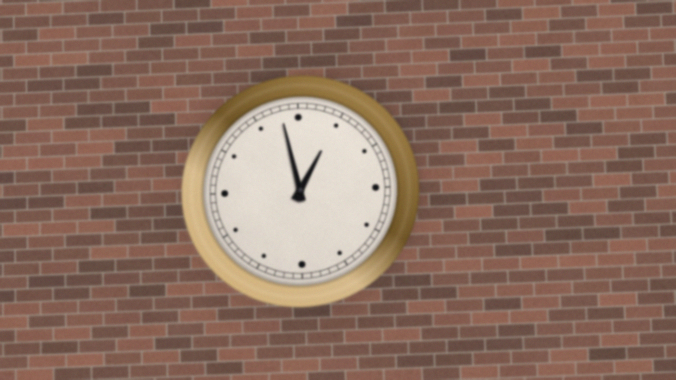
{"hour": 12, "minute": 58}
